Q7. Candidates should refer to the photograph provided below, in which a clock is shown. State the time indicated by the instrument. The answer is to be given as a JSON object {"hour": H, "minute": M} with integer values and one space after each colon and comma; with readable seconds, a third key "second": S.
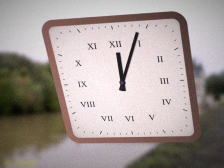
{"hour": 12, "minute": 4}
